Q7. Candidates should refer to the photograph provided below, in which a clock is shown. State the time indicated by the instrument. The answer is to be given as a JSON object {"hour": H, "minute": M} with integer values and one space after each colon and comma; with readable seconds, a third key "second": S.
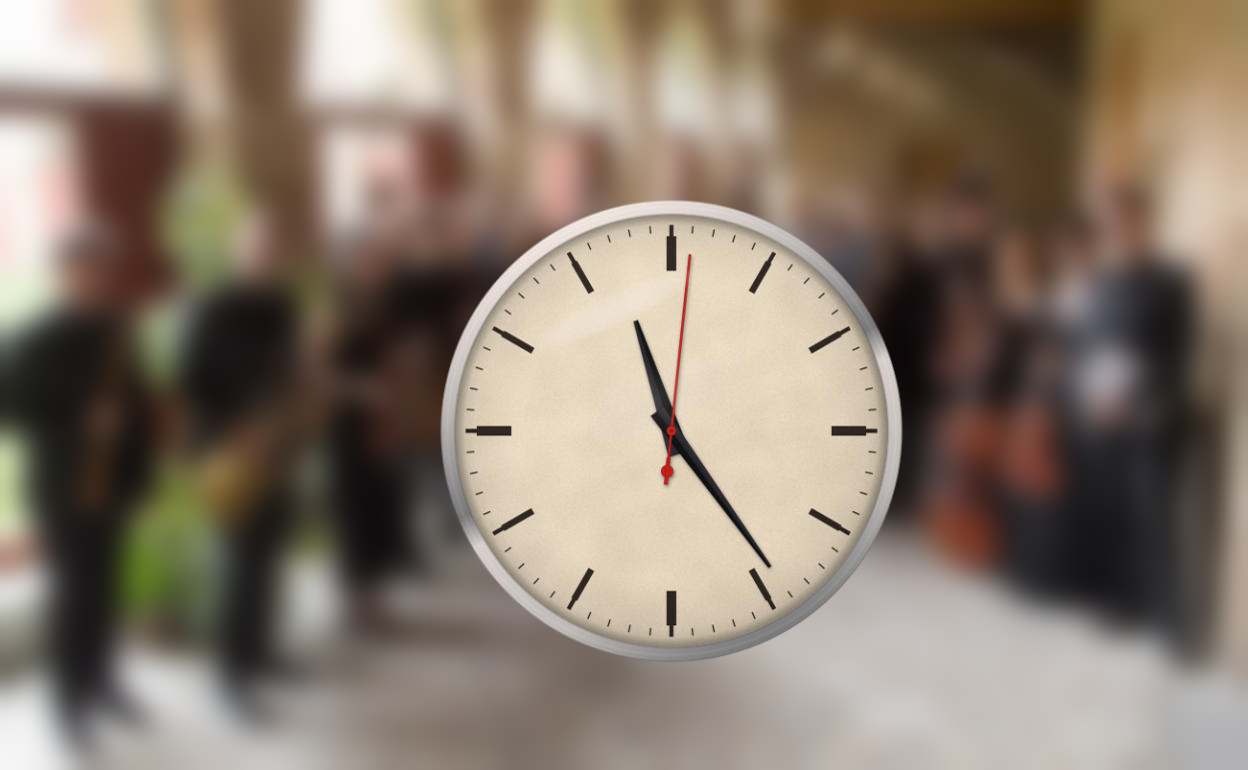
{"hour": 11, "minute": 24, "second": 1}
